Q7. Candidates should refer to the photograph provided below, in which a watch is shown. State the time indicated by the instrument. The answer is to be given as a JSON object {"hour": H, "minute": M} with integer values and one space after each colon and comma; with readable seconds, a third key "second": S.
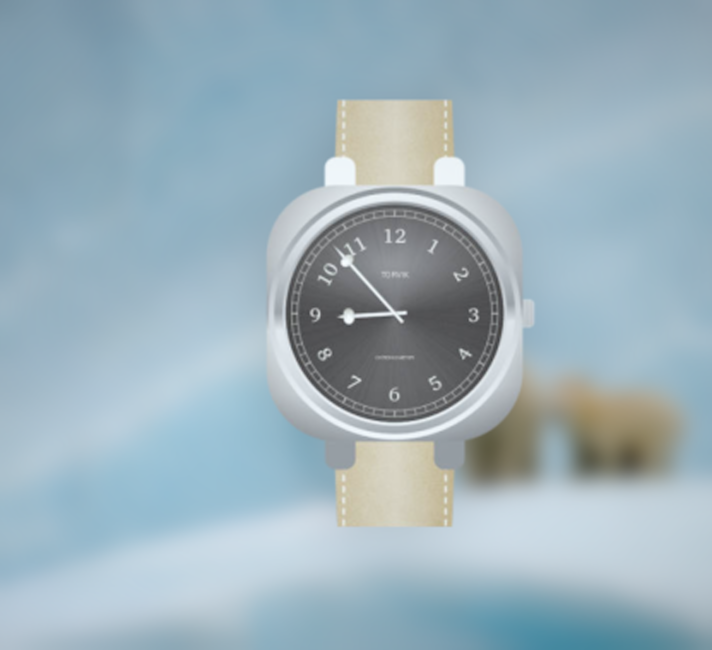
{"hour": 8, "minute": 53}
